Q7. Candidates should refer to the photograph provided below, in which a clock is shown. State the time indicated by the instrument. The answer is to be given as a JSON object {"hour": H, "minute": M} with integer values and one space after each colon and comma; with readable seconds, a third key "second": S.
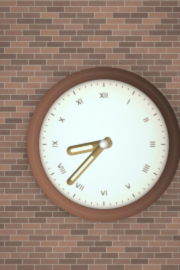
{"hour": 8, "minute": 37}
